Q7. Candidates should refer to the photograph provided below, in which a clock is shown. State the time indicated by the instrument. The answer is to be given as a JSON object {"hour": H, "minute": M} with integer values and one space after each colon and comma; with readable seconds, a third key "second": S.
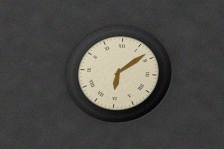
{"hour": 6, "minute": 8}
